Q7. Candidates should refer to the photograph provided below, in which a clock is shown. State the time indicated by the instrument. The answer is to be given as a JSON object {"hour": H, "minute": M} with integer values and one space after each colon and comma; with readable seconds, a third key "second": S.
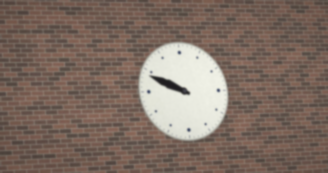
{"hour": 9, "minute": 49}
